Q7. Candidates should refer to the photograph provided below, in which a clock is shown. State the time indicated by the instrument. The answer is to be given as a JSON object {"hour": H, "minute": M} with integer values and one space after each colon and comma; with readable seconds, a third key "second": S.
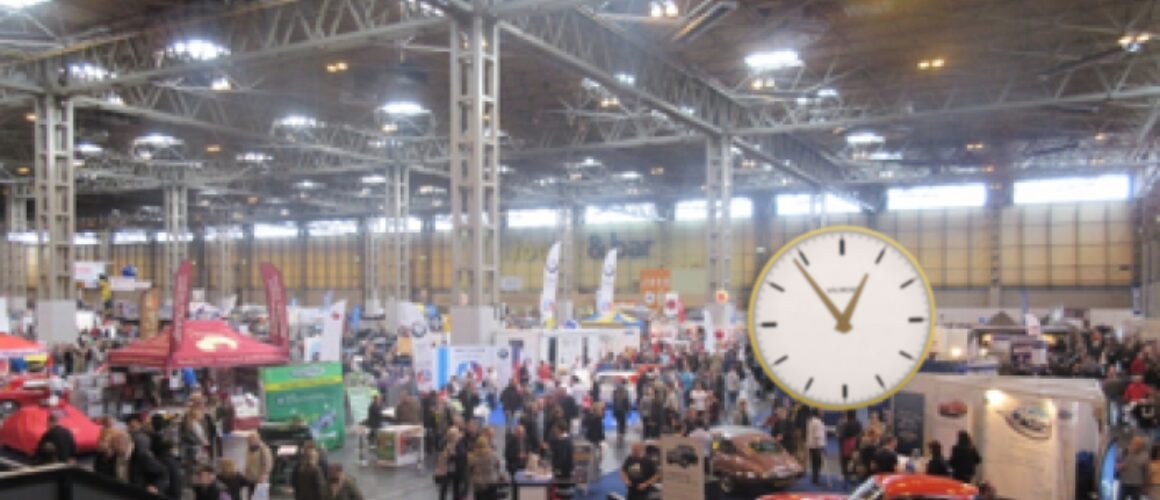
{"hour": 12, "minute": 54}
